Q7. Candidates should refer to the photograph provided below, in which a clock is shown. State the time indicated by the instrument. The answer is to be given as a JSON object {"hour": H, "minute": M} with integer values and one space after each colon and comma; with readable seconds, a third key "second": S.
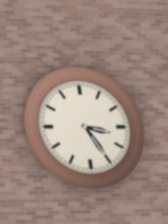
{"hour": 3, "minute": 25}
